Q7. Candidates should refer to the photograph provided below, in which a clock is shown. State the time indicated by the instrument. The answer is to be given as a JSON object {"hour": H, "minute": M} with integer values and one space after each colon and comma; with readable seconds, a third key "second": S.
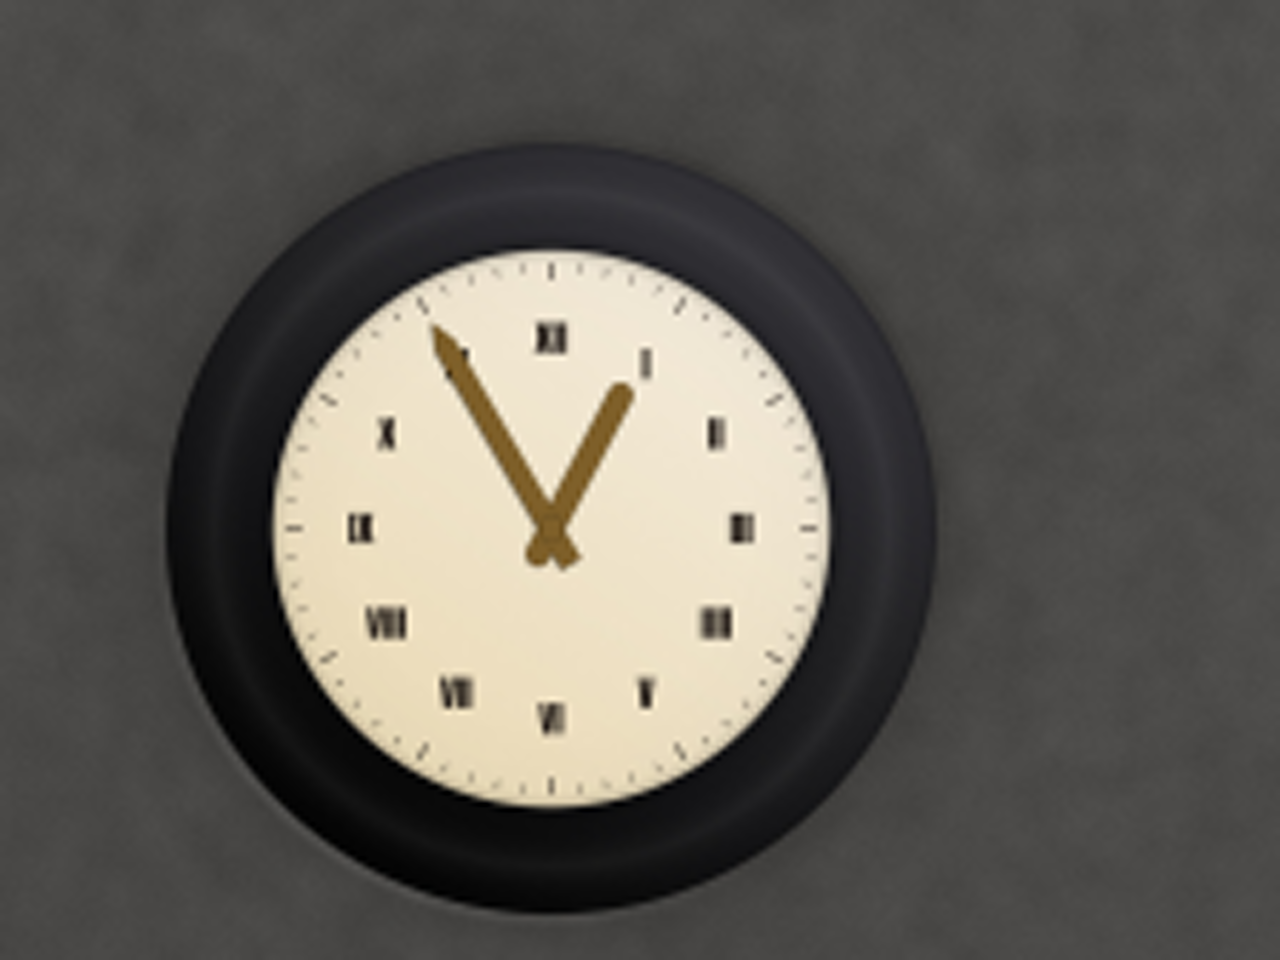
{"hour": 12, "minute": 55}
